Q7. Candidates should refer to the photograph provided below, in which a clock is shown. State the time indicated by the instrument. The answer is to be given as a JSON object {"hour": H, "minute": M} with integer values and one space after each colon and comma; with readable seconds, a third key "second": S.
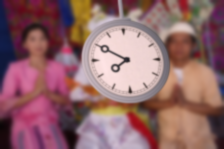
{"hour": 7, "minute": 50}
